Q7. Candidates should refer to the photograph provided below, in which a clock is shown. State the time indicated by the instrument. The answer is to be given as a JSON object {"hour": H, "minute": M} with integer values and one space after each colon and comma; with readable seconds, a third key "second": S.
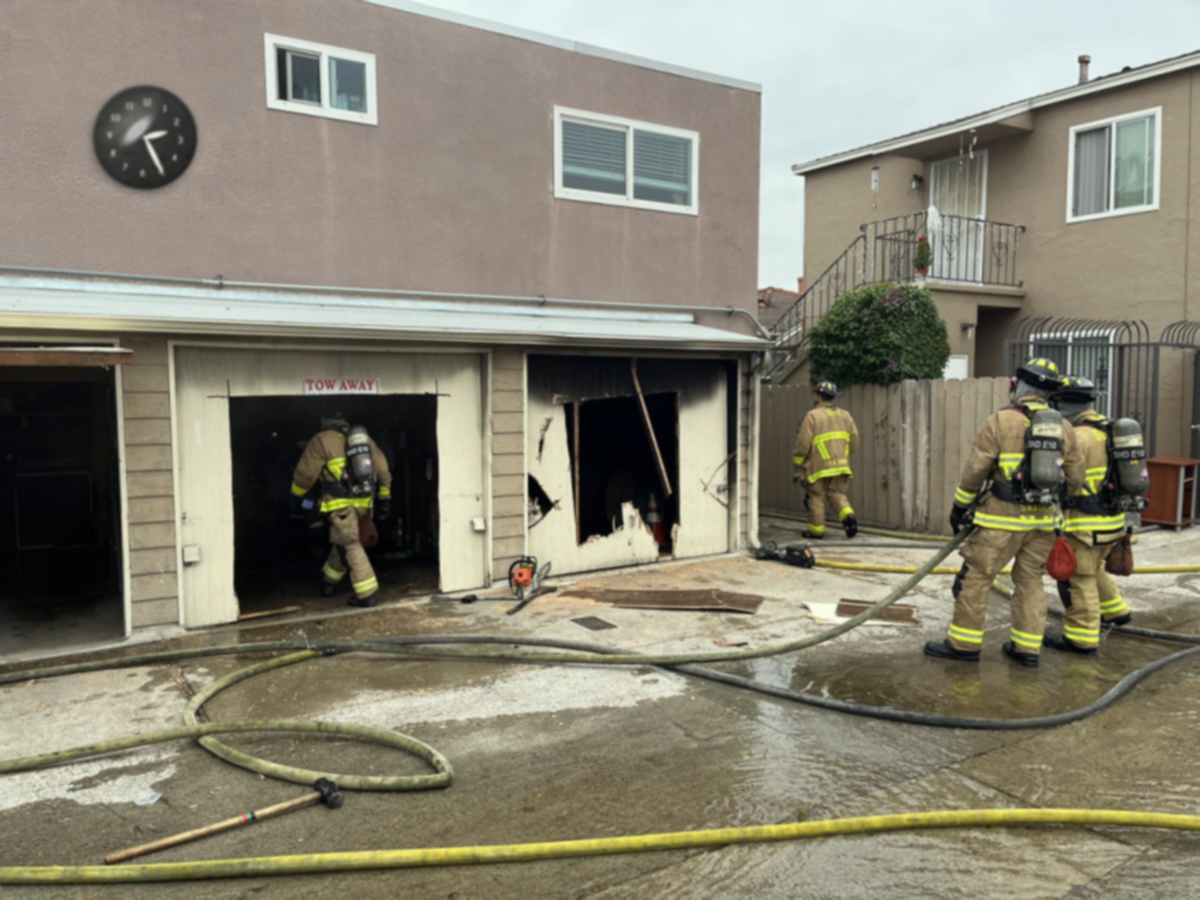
{"hour": 2, "minute": 25}
